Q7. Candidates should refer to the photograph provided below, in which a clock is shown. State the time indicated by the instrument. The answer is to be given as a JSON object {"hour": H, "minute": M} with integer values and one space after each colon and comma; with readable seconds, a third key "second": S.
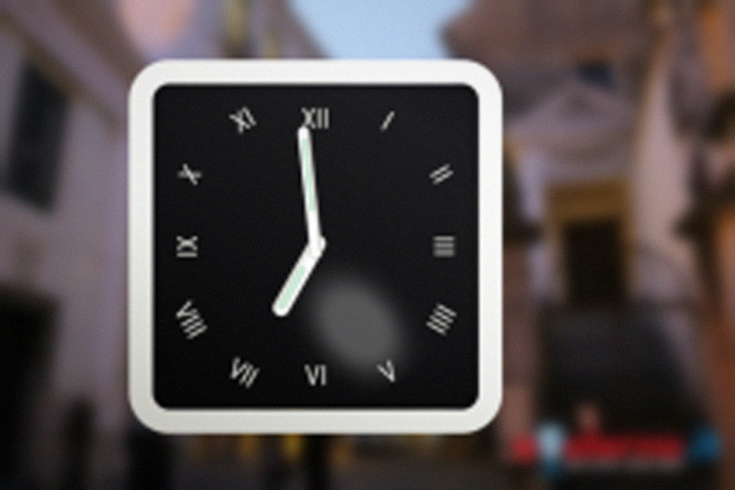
{"hour": 6, "minute": 59}
